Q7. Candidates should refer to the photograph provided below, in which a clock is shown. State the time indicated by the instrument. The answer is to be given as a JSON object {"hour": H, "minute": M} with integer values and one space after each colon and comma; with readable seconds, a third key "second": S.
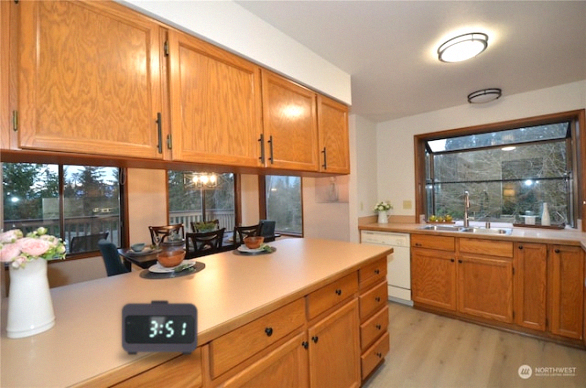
{"hour": 3, "minute": 51}
